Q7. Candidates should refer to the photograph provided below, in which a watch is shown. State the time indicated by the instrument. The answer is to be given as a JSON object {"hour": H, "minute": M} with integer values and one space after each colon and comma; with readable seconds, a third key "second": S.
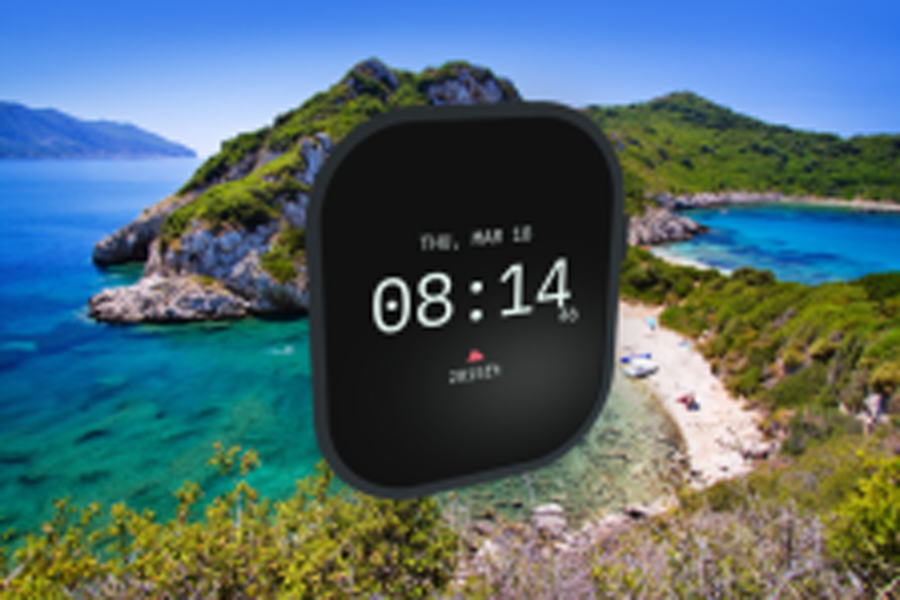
{"hour": 8, "minute": 14}
